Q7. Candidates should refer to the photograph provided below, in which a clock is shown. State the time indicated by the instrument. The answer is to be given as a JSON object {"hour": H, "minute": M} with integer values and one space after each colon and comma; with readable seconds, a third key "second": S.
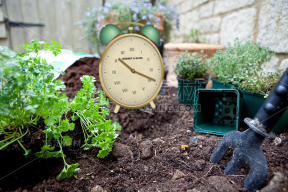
{"hour": 10, "minute": 19}
